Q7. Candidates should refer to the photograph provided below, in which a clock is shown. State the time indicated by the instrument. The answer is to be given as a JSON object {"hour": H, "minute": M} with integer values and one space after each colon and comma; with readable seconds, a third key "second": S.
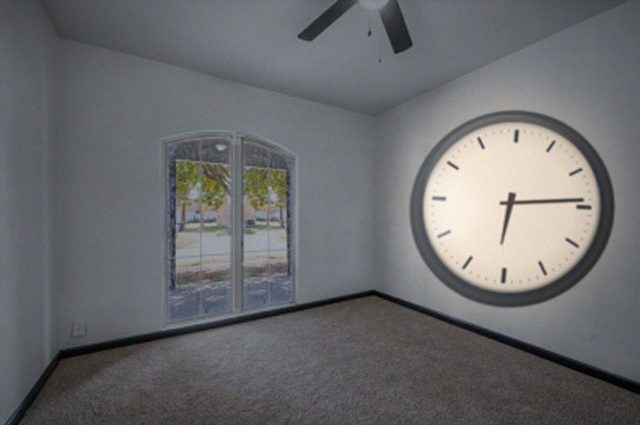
{"hour": 6, "minute": 14}
